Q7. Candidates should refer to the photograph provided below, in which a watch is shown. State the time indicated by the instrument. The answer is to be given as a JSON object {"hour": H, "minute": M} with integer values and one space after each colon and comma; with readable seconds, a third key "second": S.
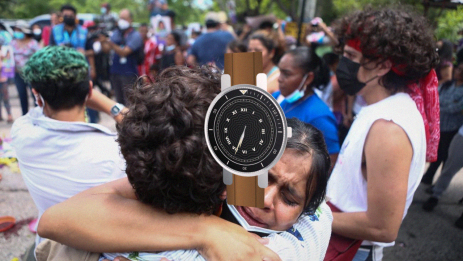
{"hour": 6, "minute": 34}
